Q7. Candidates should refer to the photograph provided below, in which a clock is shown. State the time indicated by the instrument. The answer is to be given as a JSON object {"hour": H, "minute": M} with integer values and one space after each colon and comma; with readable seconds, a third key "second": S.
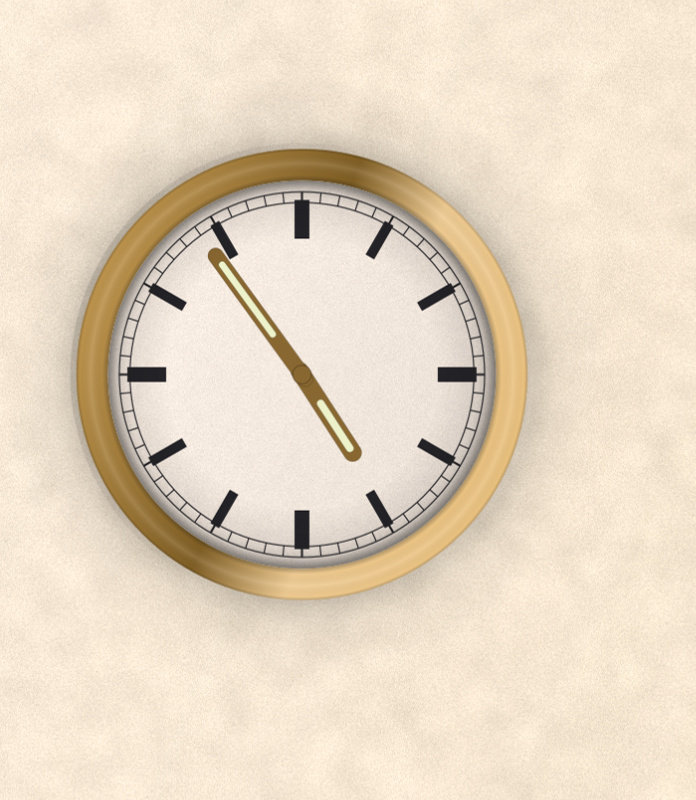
{"hour": 4, "minute": 54}
